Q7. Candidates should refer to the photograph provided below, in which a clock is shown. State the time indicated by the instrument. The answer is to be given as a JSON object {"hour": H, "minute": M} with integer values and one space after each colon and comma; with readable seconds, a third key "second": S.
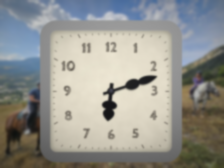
{"hour": 6, "minute": 12}
